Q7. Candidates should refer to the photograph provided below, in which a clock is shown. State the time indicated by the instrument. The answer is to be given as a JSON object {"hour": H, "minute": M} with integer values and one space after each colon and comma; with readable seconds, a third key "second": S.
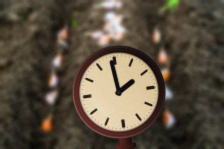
{"hour": 1, "minute": 59}
